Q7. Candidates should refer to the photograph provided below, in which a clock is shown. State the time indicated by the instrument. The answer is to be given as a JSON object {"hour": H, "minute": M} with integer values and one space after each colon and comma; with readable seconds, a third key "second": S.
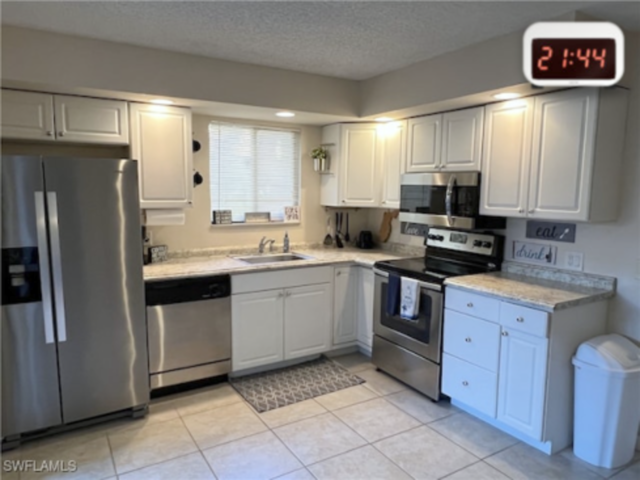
{"hour": 21, "minute": 44}
